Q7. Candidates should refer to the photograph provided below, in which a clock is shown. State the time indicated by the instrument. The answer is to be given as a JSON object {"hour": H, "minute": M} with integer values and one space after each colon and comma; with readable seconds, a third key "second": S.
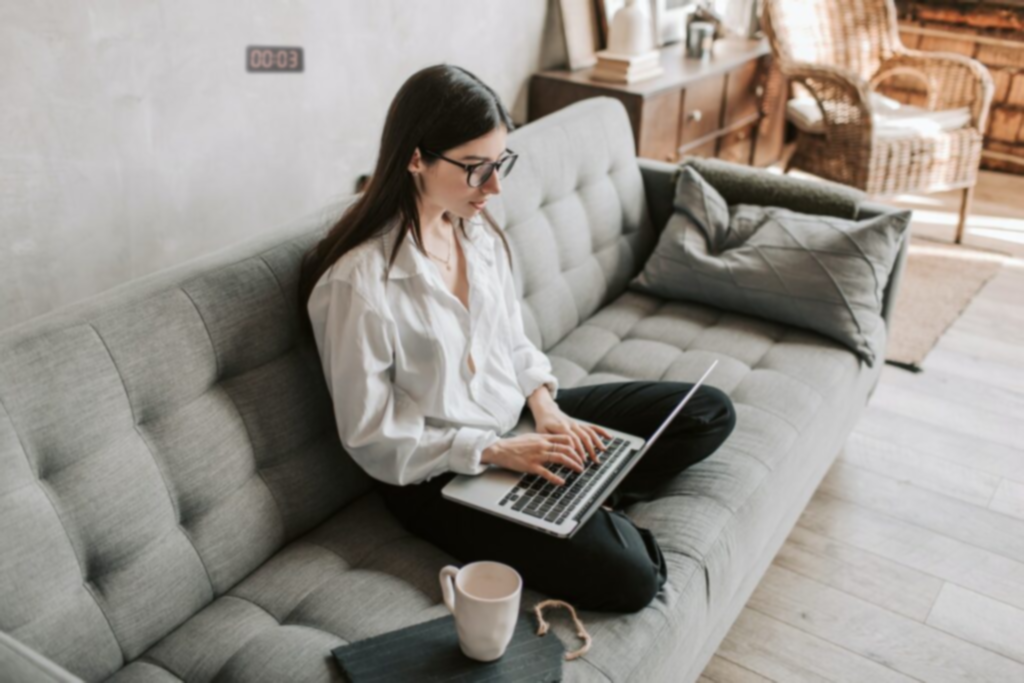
{"hour": 0, "minute": 3}
